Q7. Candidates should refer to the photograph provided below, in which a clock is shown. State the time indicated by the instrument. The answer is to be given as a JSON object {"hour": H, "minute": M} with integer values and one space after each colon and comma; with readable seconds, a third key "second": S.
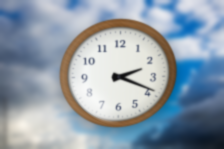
{"hour": 2, "minute": 19}
